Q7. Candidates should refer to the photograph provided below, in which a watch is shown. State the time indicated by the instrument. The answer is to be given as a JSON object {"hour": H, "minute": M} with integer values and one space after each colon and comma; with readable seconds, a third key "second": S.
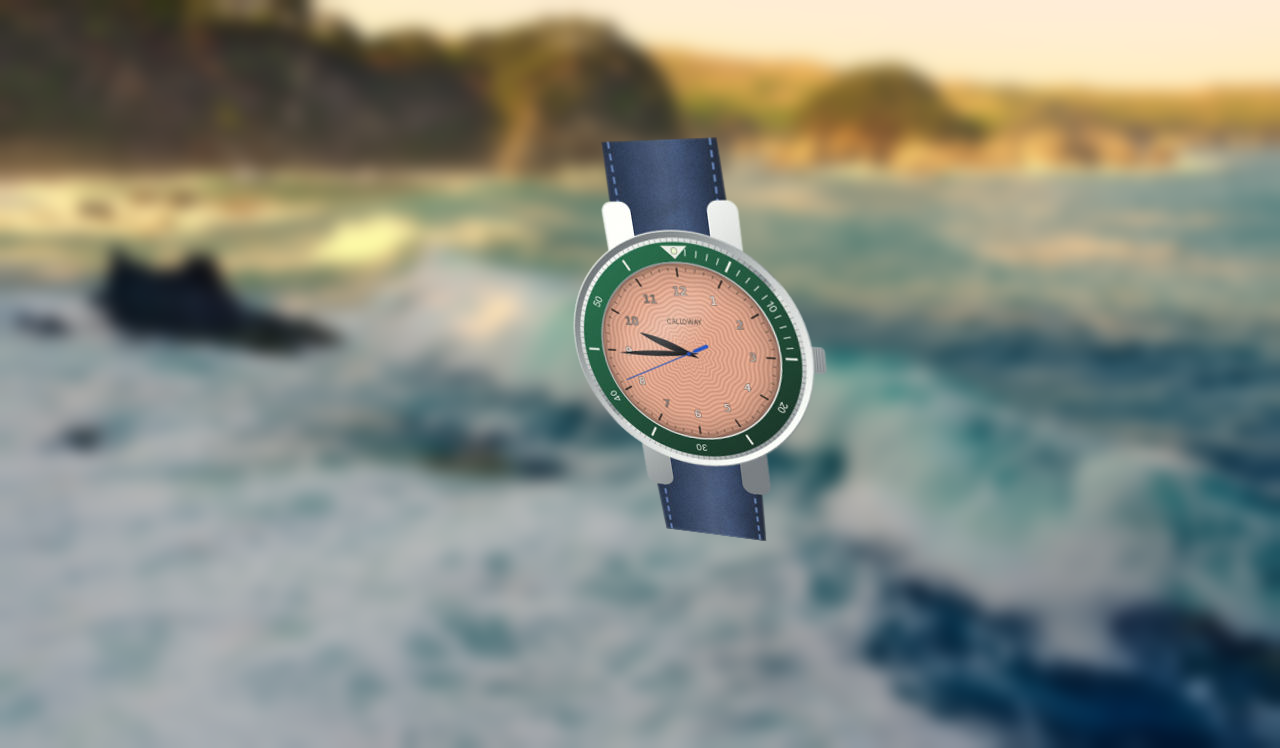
{"hour": 9, "minute": 44, "second": 41}
